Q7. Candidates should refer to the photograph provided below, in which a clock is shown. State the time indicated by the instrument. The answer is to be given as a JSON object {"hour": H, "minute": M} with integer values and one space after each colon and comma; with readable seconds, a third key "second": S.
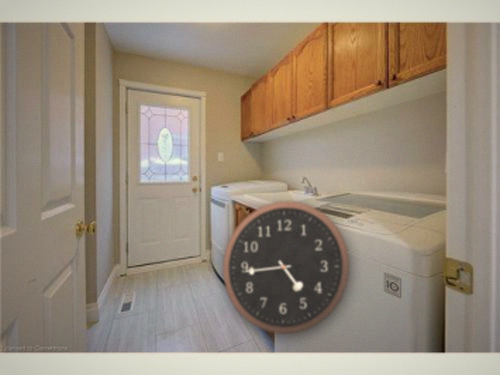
{"hour": 4, "minute": 44}
